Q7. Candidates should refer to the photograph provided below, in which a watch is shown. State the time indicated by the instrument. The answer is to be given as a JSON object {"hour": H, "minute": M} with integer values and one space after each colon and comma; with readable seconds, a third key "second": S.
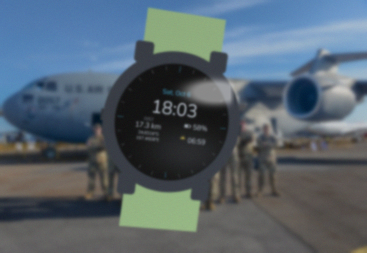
{"hour": 18, "minute": 3}
